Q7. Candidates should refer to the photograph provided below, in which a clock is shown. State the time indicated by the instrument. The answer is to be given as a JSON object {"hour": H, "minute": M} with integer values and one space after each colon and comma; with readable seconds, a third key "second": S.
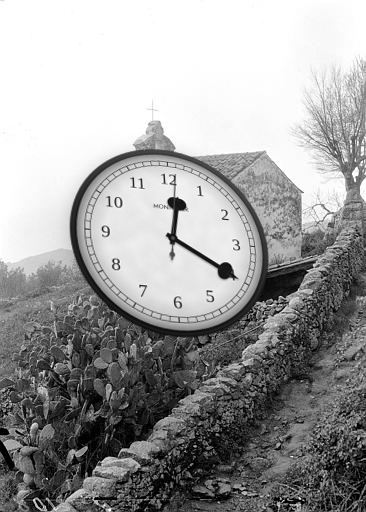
{"hour": 12, "minute": 20, "second": 1}
